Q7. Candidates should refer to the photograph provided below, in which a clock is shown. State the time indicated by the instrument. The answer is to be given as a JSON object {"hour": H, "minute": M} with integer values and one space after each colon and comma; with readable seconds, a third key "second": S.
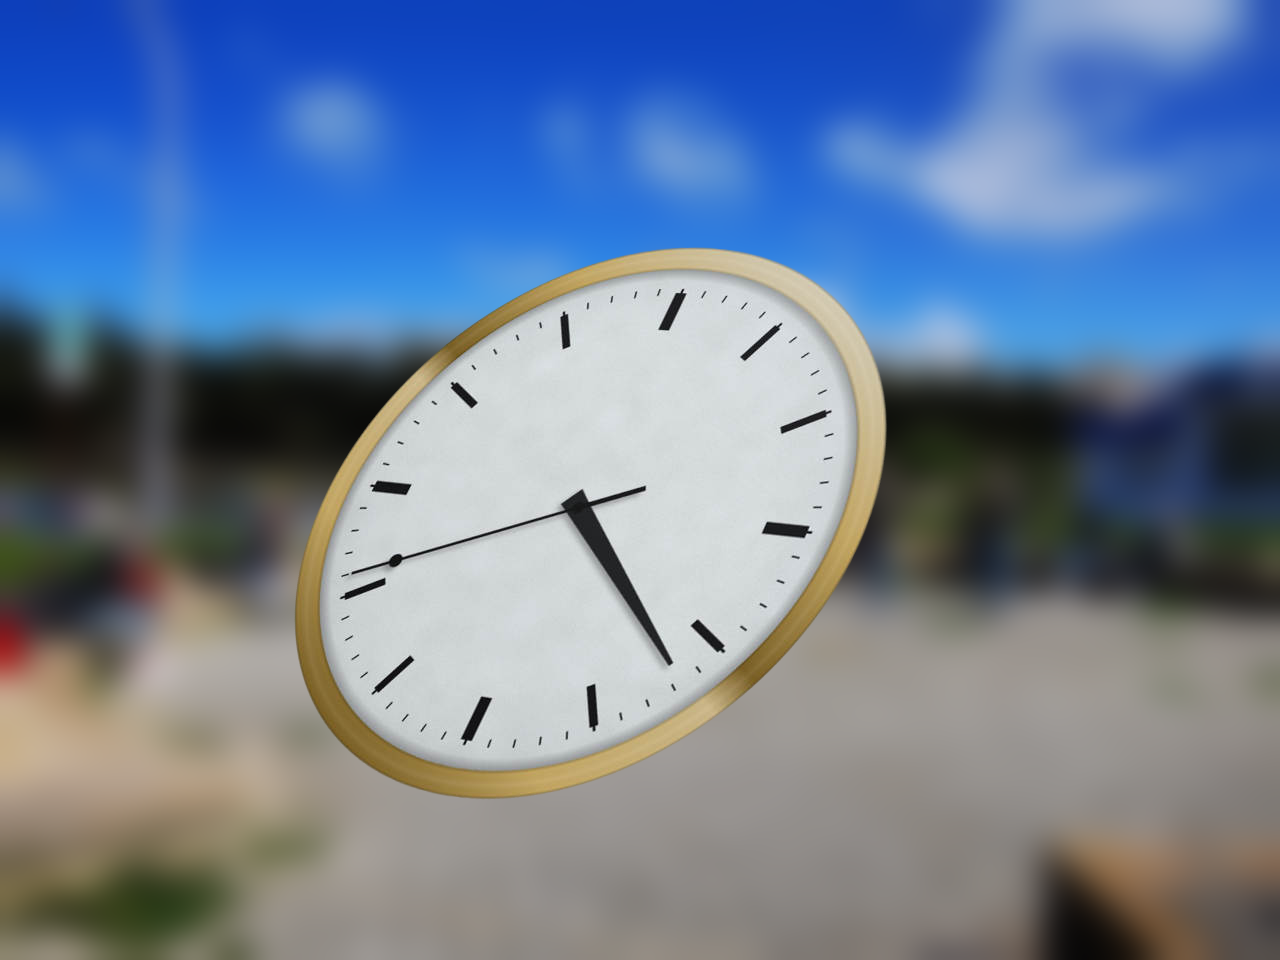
{"hour": 4, "minute": 21, "second": 41}
